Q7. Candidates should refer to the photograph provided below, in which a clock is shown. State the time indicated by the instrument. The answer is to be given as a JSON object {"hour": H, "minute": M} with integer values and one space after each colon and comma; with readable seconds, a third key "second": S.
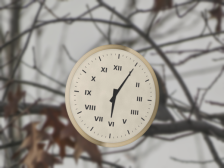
{"hour": 6, "minute": 5}
